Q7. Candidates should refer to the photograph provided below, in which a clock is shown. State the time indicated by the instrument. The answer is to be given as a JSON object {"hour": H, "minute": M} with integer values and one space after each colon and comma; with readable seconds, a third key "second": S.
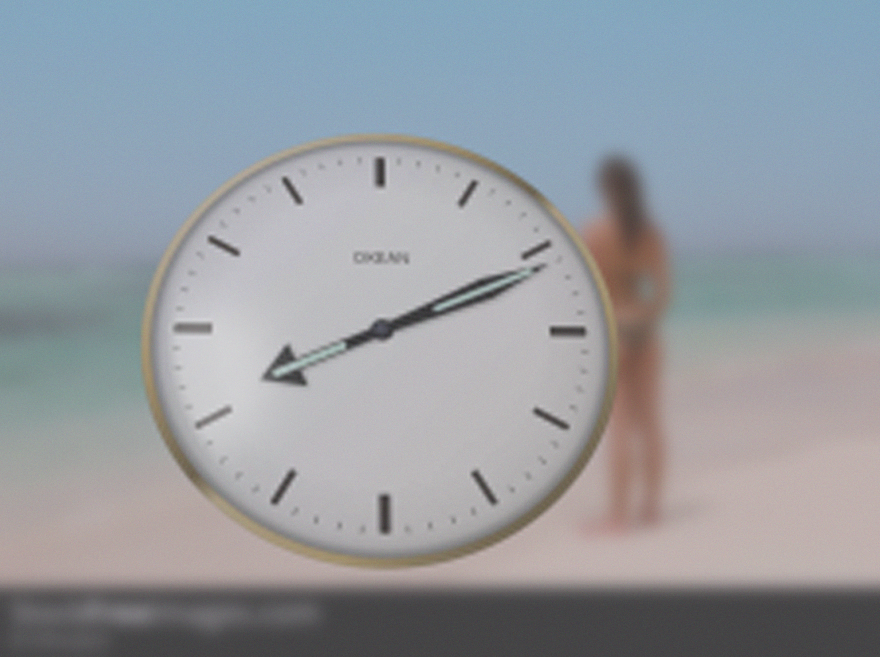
{"hour": 8, "minute": 11}
